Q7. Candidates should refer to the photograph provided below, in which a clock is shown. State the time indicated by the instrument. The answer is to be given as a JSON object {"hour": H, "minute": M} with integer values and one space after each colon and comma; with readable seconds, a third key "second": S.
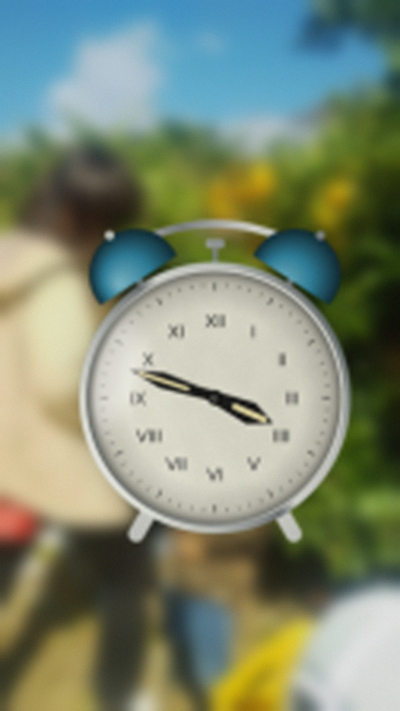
{"hour": 3, "minute": 48}
